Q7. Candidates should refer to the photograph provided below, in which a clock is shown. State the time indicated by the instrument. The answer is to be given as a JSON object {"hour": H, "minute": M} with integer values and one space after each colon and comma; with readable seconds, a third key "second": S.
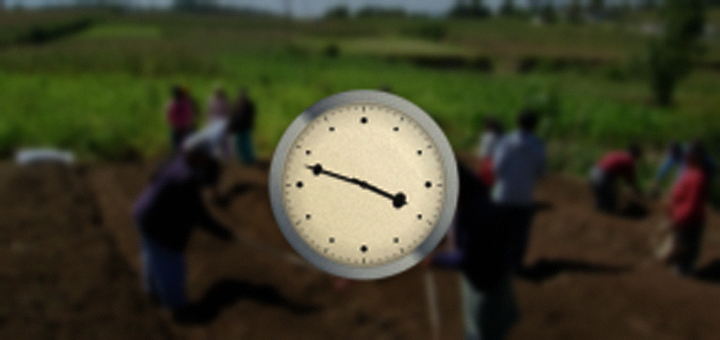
{"hour": 3, "minute": 48}
